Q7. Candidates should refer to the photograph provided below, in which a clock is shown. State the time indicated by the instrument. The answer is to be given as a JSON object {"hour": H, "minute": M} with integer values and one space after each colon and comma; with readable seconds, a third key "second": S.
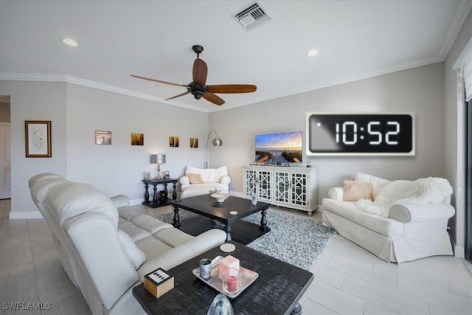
{"hour": 10, "minute": 52}
